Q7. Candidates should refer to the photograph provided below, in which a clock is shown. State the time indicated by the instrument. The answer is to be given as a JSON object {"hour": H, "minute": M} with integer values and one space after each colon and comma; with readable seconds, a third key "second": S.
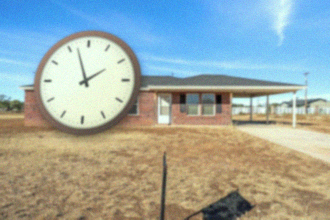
{"hour": 1, "minute": 57}
